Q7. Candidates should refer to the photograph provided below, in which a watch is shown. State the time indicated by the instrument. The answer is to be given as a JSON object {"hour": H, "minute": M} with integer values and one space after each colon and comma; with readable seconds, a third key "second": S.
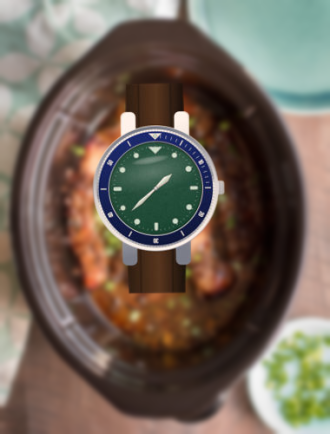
{"hour": 1, "minute": 38}
